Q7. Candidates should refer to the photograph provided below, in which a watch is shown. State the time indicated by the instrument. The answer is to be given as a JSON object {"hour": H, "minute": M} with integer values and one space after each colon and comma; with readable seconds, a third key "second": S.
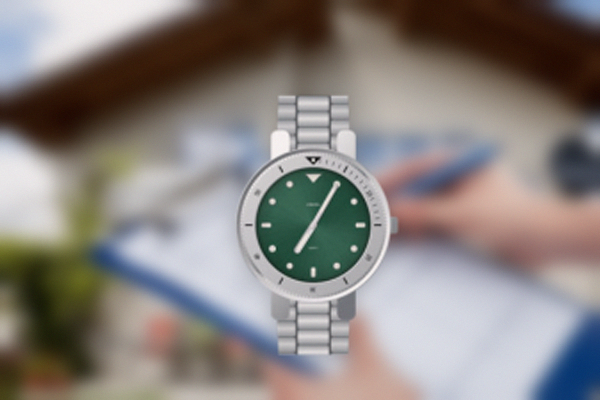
{"hour": 7, "minute": 5}
